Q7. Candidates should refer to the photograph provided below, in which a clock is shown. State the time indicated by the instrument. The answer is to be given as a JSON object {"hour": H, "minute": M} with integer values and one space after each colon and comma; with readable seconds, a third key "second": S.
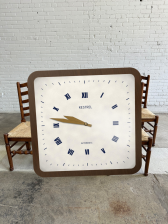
{"hour": 9, "minute": 47}
